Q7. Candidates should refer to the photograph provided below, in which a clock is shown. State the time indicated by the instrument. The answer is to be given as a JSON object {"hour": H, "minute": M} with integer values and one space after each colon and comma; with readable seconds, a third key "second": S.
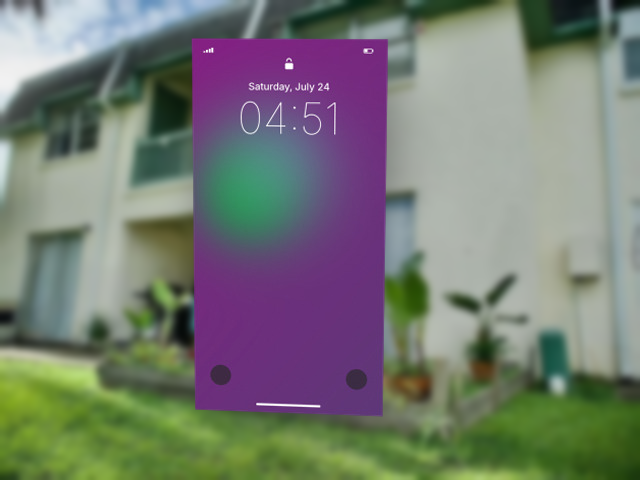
{"hour": 4, "minute": 51}
